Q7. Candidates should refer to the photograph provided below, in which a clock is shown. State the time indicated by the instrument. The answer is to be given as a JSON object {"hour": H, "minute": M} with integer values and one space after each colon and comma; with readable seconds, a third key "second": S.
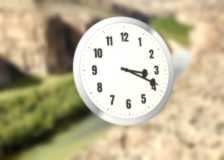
{"hour": 3, "minute": 19}
